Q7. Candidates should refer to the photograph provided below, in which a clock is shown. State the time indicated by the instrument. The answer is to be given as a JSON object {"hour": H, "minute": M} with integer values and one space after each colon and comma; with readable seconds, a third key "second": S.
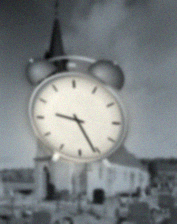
{"hour": 9, "minute": 26}
